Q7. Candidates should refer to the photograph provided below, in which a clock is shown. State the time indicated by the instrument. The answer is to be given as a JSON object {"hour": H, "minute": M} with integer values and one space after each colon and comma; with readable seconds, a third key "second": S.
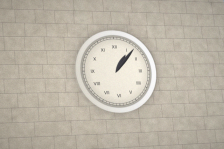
{"hour": 1, "minute": 7}
